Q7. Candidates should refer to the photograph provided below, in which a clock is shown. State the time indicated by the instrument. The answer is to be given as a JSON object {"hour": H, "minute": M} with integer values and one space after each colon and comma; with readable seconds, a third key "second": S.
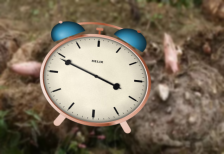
{"hour": 3, "minute": 49}
